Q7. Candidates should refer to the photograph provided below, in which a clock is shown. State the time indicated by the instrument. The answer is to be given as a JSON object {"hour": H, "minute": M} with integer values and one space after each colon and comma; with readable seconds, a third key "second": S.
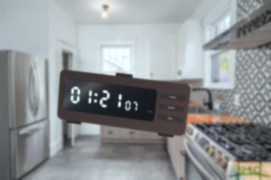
{"hour": 1, "minute": 21}
